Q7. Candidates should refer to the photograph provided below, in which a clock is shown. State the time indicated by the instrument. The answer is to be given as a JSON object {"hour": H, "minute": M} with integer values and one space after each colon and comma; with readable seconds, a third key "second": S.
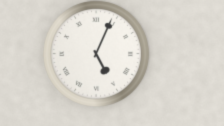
{"hour": 5, "minute": 4}
